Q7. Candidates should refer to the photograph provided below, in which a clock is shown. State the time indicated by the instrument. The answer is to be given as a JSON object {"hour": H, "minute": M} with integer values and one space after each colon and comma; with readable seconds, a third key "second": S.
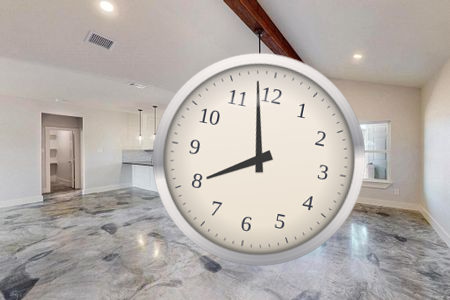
{"hour": 7, "minute": 58}
